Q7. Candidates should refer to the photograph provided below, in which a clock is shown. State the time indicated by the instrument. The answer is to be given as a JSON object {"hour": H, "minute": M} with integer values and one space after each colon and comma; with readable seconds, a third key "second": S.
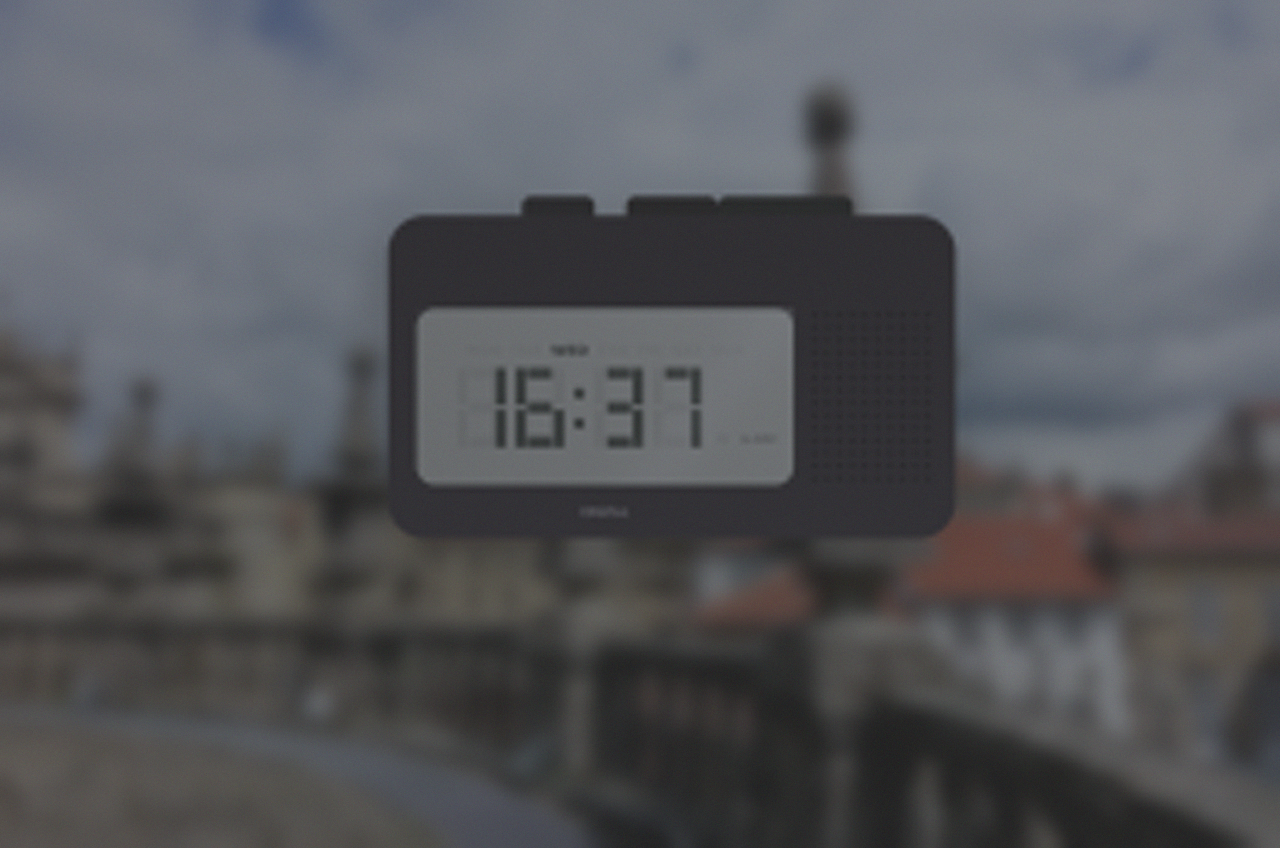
{"hour": 16, "minute": 37}
